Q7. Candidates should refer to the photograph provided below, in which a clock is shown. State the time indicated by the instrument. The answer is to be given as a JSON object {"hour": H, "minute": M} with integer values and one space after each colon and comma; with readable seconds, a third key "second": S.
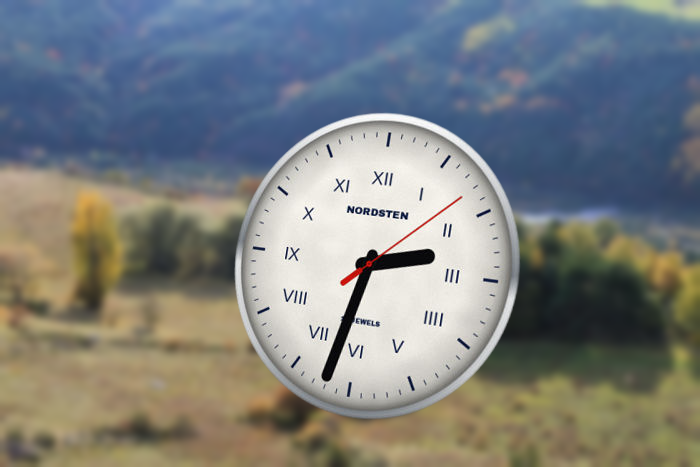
{"hour": 2, "minute": 32, "second": 8}
